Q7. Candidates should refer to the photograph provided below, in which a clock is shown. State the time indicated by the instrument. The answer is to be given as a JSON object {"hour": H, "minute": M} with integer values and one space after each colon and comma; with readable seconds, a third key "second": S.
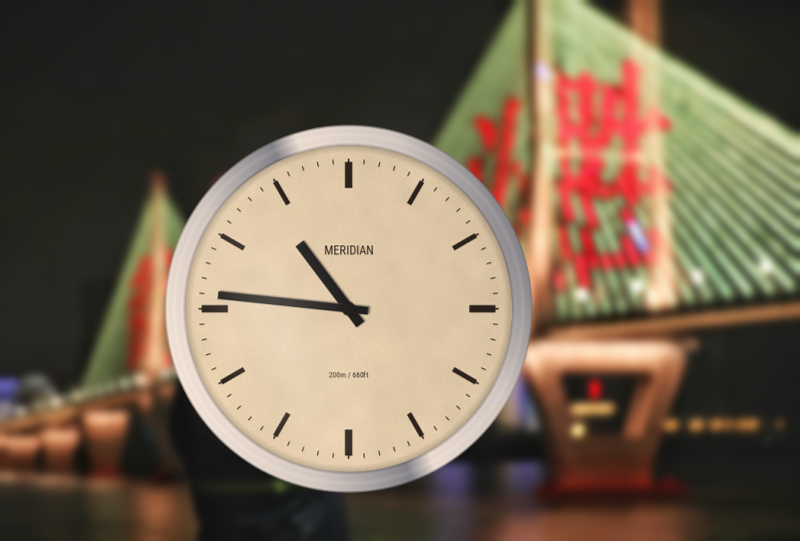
{"hour": 10, "minute": 46}
